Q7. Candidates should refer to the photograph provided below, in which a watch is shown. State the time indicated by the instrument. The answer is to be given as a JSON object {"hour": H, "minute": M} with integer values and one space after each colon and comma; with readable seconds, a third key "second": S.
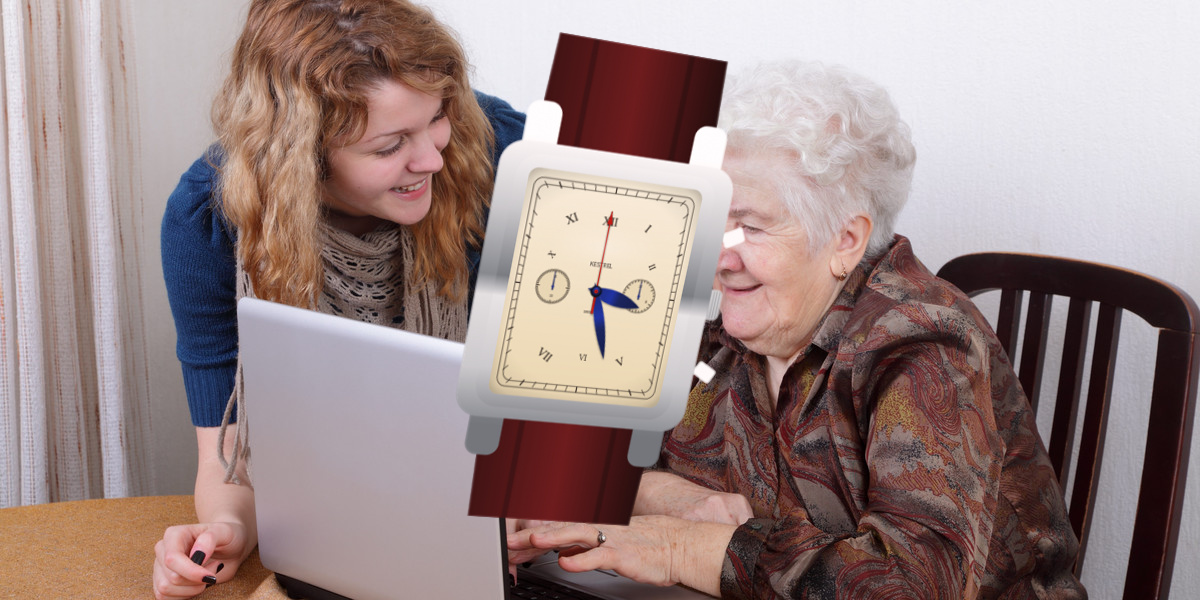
{"hour": 3, "minute": 27}
